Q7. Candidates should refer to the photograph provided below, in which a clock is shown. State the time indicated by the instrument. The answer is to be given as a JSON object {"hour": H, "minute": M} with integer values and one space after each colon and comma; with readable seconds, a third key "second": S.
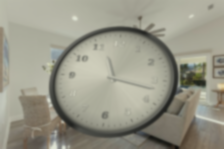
{"hour": 11, "minute": 17}
